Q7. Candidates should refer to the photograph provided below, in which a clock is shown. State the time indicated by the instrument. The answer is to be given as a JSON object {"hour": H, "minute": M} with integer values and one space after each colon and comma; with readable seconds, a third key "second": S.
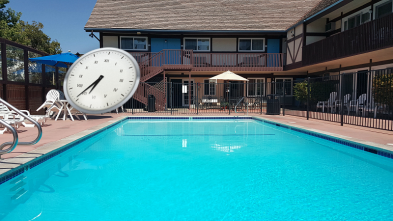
{"hour": 6, "minute": 36}
